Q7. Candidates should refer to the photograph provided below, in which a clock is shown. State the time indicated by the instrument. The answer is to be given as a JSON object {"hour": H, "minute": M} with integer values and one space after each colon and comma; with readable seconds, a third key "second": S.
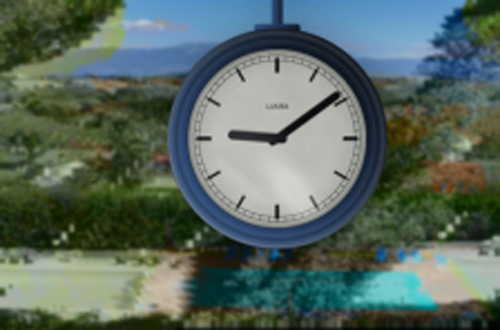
{"hour": 9, "minute": 9}
